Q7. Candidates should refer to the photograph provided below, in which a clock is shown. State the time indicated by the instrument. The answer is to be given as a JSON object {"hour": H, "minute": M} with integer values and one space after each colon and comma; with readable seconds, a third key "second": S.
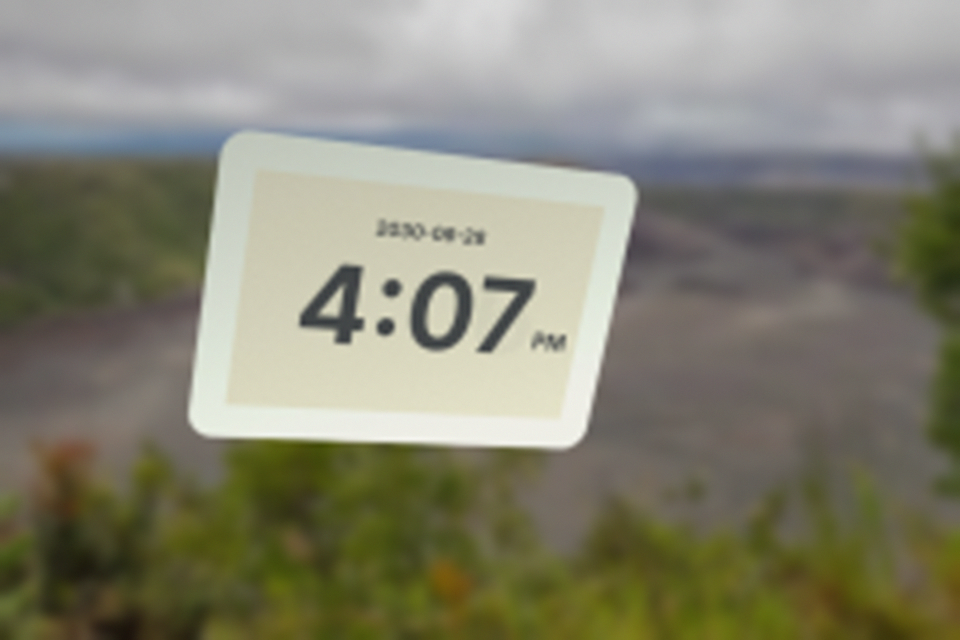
{"hour": 4, "minute": 7}
